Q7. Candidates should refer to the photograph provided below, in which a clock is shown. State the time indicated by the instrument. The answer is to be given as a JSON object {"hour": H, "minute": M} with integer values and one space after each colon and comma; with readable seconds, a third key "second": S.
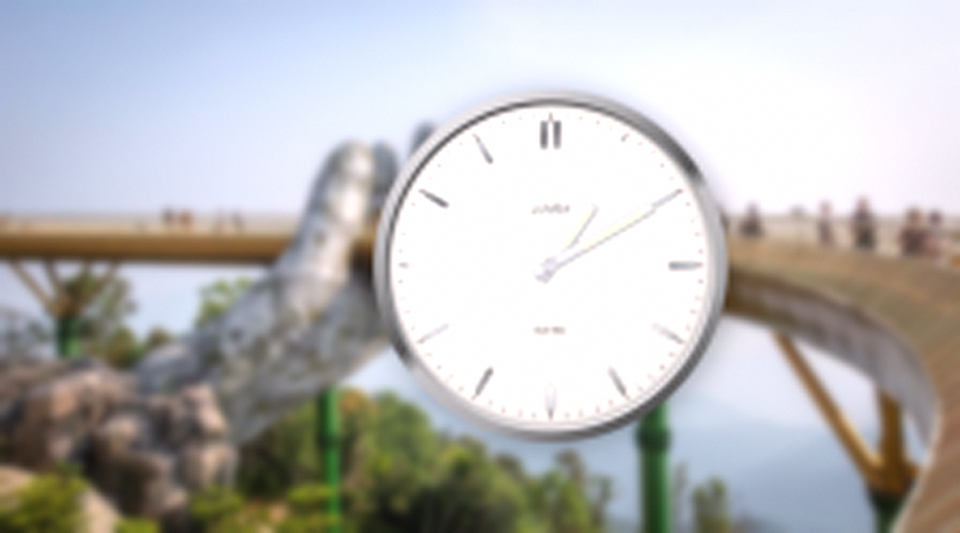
{"hour": 1, "minute": 10}
